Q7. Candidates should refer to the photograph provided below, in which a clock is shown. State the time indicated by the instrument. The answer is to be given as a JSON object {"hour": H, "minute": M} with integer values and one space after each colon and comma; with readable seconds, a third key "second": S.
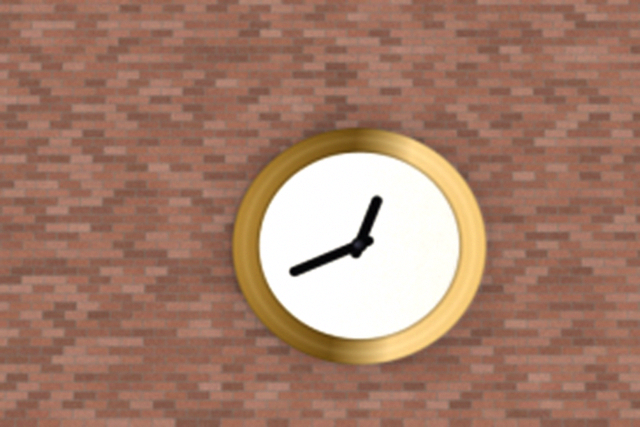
{"hour": 12, "minute": 41}
